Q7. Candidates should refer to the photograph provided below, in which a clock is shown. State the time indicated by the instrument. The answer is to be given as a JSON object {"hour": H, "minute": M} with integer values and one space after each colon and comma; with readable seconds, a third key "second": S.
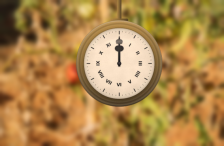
{"hour": 12, "minute": 0}
